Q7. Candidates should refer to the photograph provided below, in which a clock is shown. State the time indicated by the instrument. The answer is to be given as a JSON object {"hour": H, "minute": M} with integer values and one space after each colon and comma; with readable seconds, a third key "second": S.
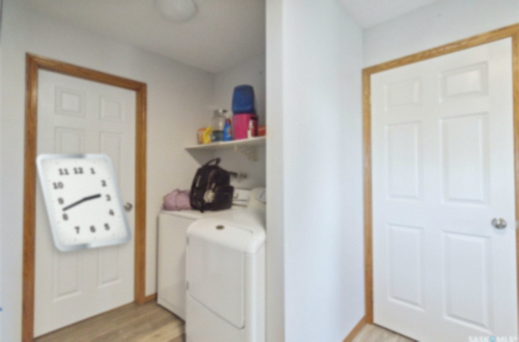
{"hour": 2, "minute": 42}
